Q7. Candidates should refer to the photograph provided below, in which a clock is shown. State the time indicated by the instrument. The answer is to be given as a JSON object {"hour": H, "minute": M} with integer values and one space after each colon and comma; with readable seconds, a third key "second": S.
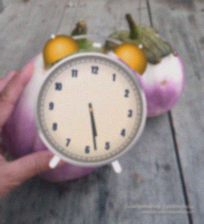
{"hour": 5, "minute": 28}
